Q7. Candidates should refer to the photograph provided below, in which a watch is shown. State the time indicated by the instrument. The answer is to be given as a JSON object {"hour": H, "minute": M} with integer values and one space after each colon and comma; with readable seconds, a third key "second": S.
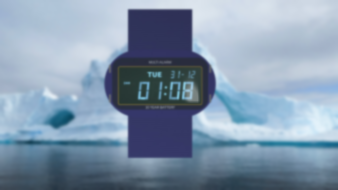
{"hour": 1, "minute": 8}
